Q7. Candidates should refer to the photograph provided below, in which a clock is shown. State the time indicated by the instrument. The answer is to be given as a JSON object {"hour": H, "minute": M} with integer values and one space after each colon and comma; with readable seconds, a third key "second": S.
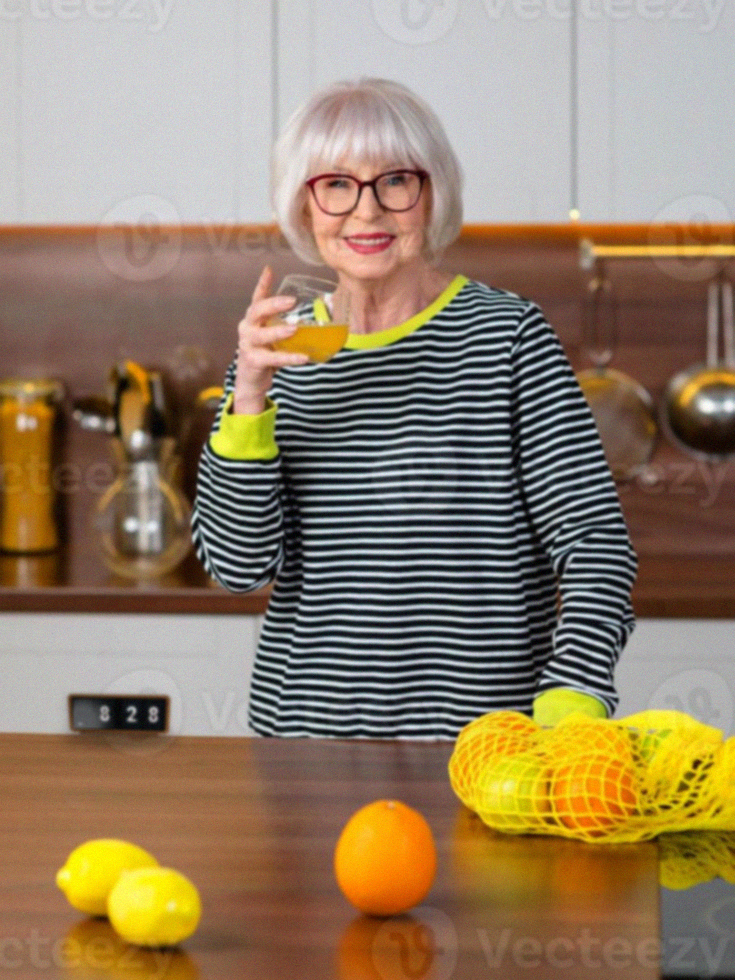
{"hour": 8, "minute": 28}
